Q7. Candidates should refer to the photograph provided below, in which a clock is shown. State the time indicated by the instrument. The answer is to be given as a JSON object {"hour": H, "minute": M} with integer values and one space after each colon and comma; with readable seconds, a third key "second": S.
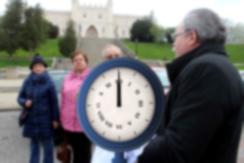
{"hour": 12, "minute": 0}
